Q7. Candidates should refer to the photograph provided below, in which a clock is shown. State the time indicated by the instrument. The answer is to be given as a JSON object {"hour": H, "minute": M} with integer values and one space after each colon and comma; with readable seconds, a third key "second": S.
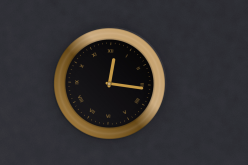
{"hour": 12, "minute": 16}
